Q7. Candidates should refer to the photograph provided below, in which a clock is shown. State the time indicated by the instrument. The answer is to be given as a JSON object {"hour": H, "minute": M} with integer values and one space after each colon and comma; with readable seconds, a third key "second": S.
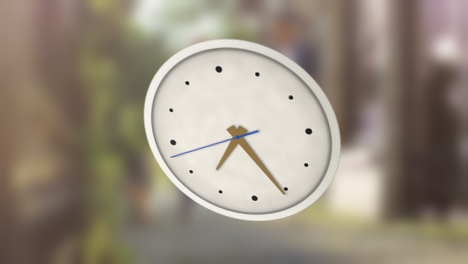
{"hour": 7, "minute": 25, "second": 43}
